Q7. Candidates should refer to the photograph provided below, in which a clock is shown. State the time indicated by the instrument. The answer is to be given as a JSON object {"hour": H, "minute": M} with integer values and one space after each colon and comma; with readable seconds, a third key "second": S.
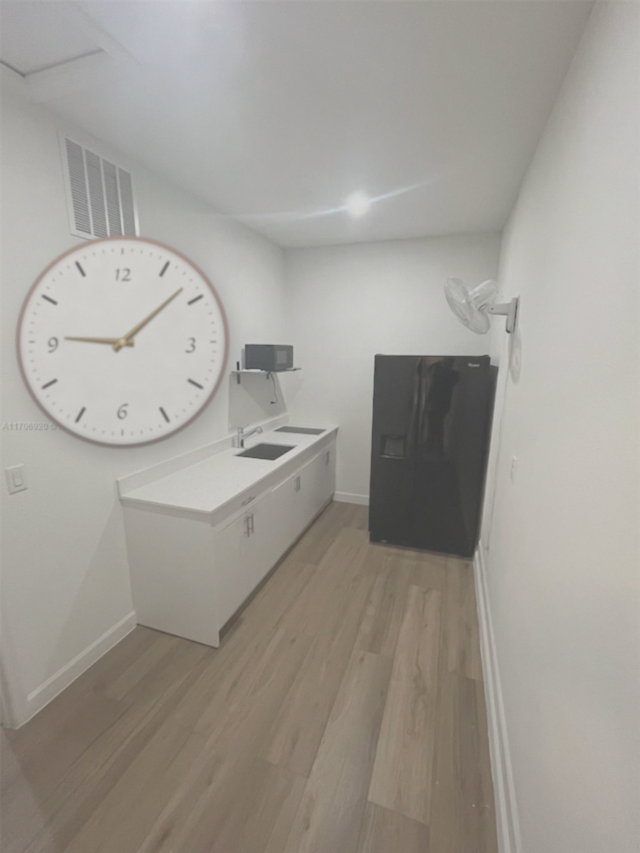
{"hour": 9, "minute": 8}
